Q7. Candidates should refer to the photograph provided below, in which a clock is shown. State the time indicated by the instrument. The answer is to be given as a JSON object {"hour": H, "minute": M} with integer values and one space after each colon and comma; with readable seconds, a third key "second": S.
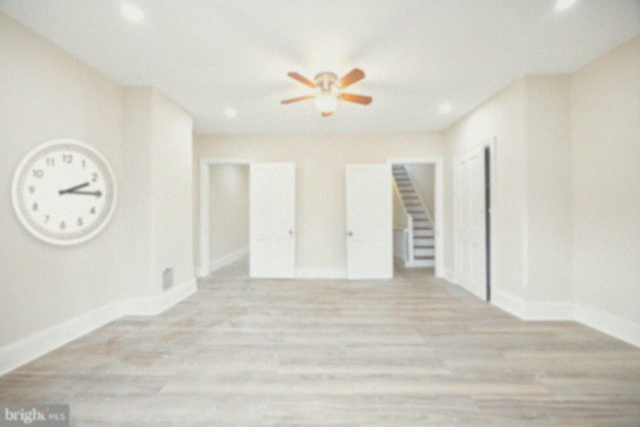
{"hour": 2, "minute": 15}
